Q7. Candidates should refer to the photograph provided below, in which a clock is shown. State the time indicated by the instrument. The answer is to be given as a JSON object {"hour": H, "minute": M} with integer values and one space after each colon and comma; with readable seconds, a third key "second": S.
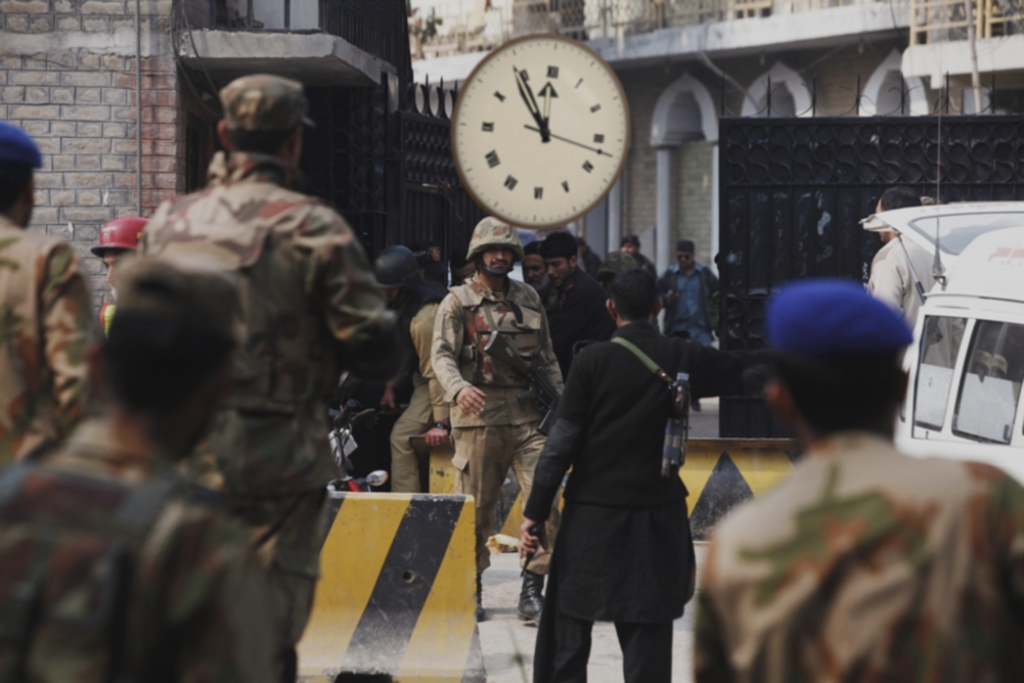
{"hour": 11, "minute": 54, "second": 17}
